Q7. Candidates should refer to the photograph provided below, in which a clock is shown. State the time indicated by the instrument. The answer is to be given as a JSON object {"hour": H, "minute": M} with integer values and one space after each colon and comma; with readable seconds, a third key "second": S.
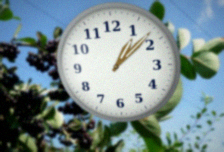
{"hour": 1, "minute": 8}
